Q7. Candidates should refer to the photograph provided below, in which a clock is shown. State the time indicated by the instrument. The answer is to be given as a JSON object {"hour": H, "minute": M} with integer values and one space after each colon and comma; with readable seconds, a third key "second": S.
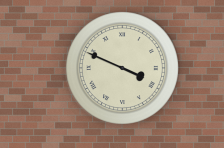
{"hour": 3, "minute": 49}
